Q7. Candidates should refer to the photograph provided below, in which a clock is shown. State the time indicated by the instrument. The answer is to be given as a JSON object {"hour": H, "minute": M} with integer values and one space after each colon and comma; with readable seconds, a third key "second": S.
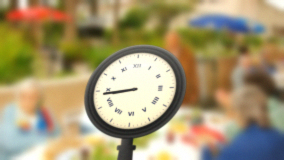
{"hour": 8, "minute": 44}
